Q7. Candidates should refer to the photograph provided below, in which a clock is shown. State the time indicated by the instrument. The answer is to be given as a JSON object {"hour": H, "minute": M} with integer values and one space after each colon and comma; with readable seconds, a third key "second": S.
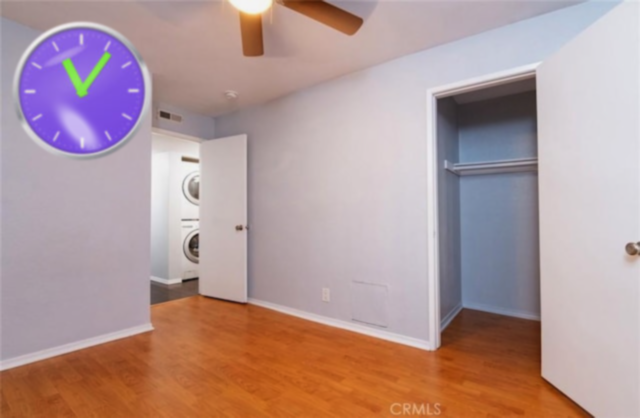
{"hour": 11, "minute": 6}
